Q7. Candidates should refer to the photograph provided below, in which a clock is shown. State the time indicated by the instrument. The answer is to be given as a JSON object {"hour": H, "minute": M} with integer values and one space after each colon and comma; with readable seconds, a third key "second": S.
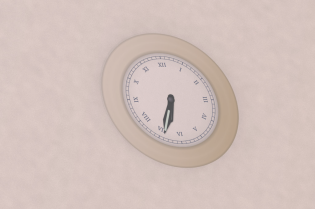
{"hour": 6, "minute": 34}
